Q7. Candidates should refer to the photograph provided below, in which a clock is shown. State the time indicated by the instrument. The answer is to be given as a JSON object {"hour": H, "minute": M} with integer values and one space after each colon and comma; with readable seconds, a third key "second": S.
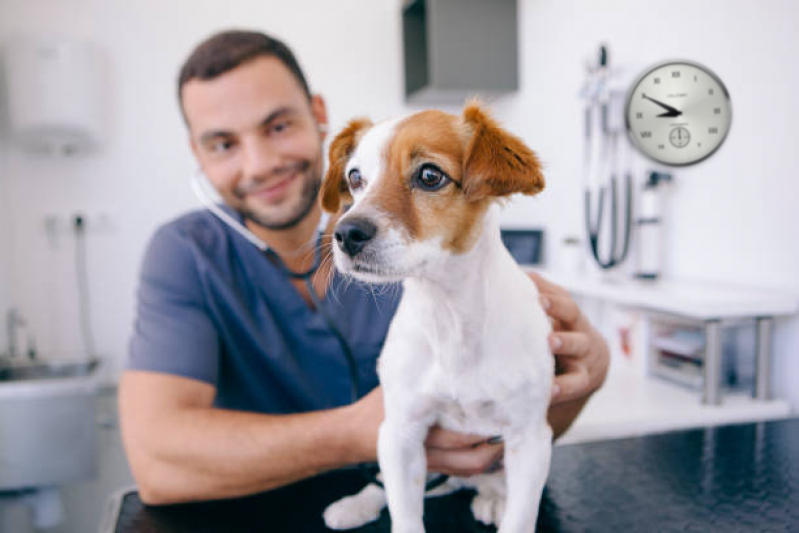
{"hour": 8, "minute": 50}
